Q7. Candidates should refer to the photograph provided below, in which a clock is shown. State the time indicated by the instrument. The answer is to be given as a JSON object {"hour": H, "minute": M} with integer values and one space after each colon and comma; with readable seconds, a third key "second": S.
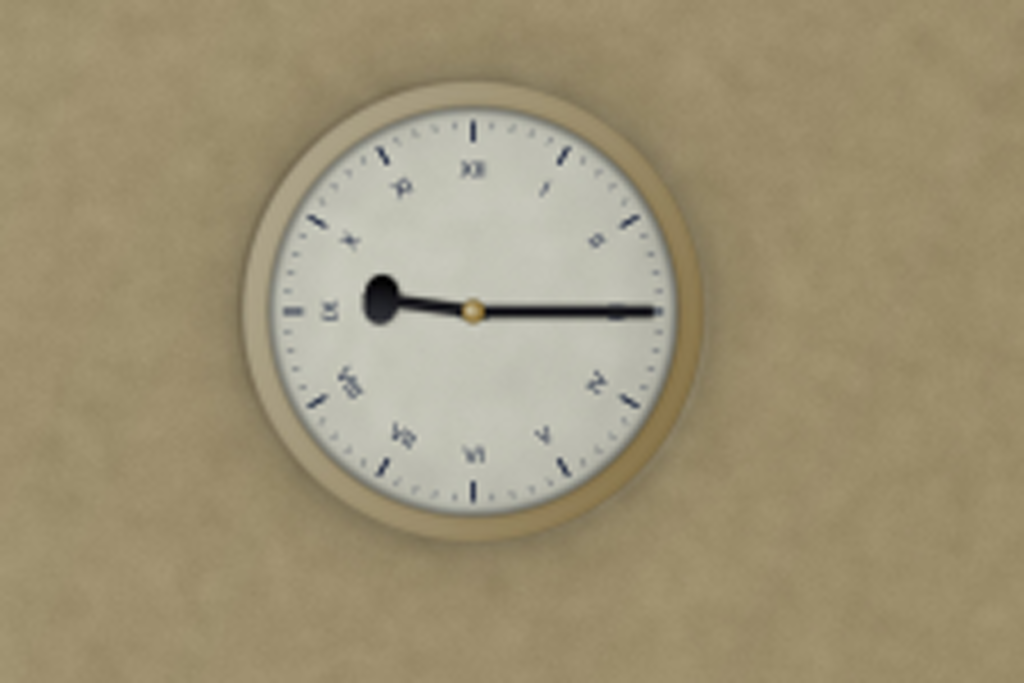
{"hour": 9, "minute": 15}
